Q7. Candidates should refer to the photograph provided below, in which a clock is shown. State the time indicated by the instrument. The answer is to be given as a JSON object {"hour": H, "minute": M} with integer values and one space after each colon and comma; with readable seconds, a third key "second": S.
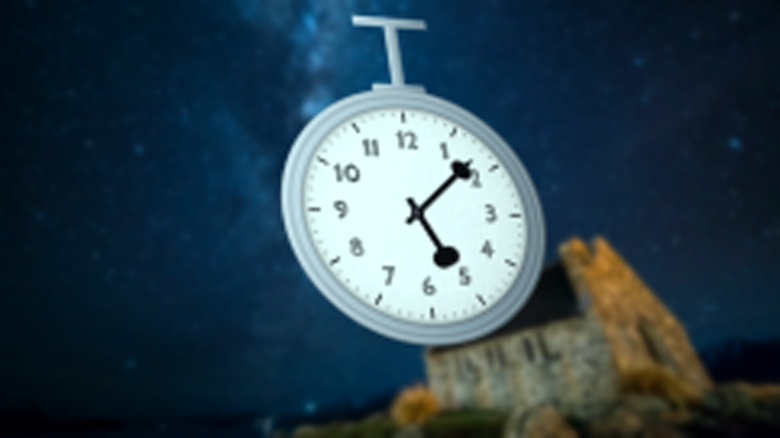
{"hour": 5, "minute": 8}
